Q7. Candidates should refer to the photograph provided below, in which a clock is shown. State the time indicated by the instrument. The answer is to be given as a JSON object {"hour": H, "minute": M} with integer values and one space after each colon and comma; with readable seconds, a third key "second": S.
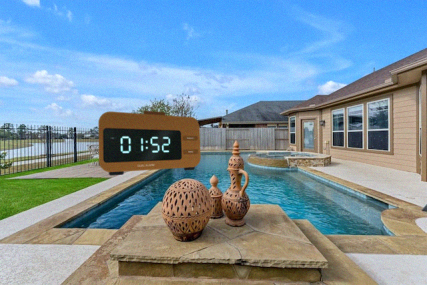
{"hour": 1, "minute": 52}
